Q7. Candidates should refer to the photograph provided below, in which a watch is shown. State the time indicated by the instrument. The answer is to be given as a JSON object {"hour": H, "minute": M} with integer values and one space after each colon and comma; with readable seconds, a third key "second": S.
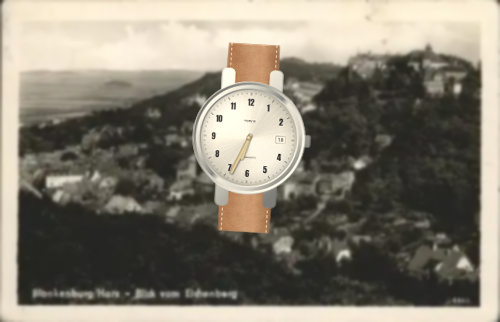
{"hour": 6, "minute": 34}
